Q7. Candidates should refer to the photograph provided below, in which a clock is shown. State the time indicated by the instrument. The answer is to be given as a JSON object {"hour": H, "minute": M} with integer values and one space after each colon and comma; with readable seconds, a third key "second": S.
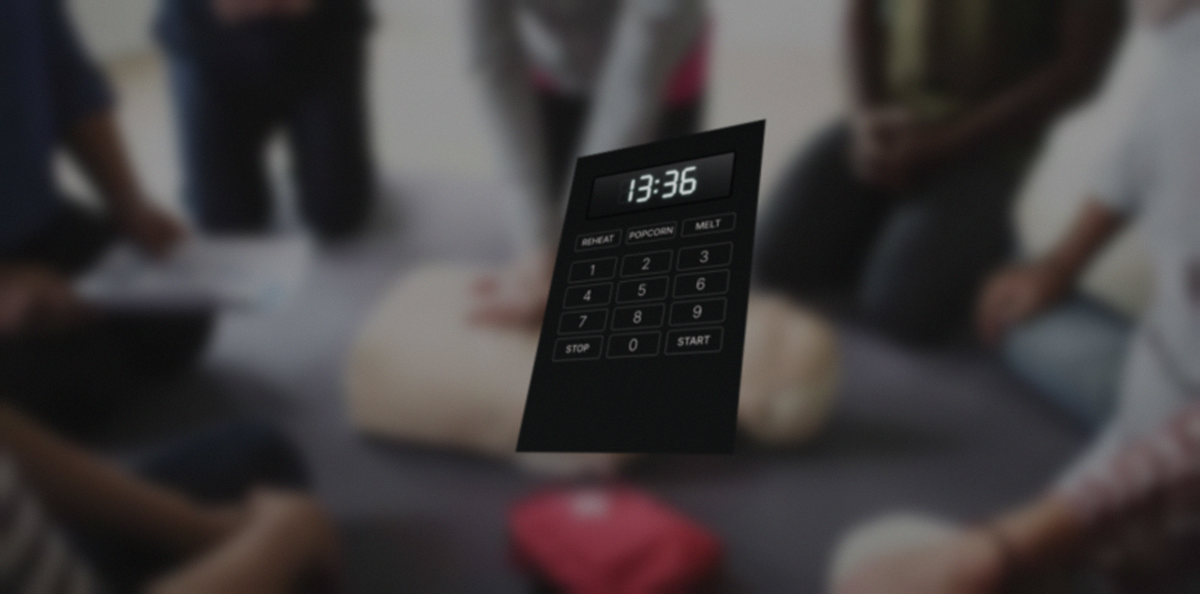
{"hour": 13, "minute": 36}
